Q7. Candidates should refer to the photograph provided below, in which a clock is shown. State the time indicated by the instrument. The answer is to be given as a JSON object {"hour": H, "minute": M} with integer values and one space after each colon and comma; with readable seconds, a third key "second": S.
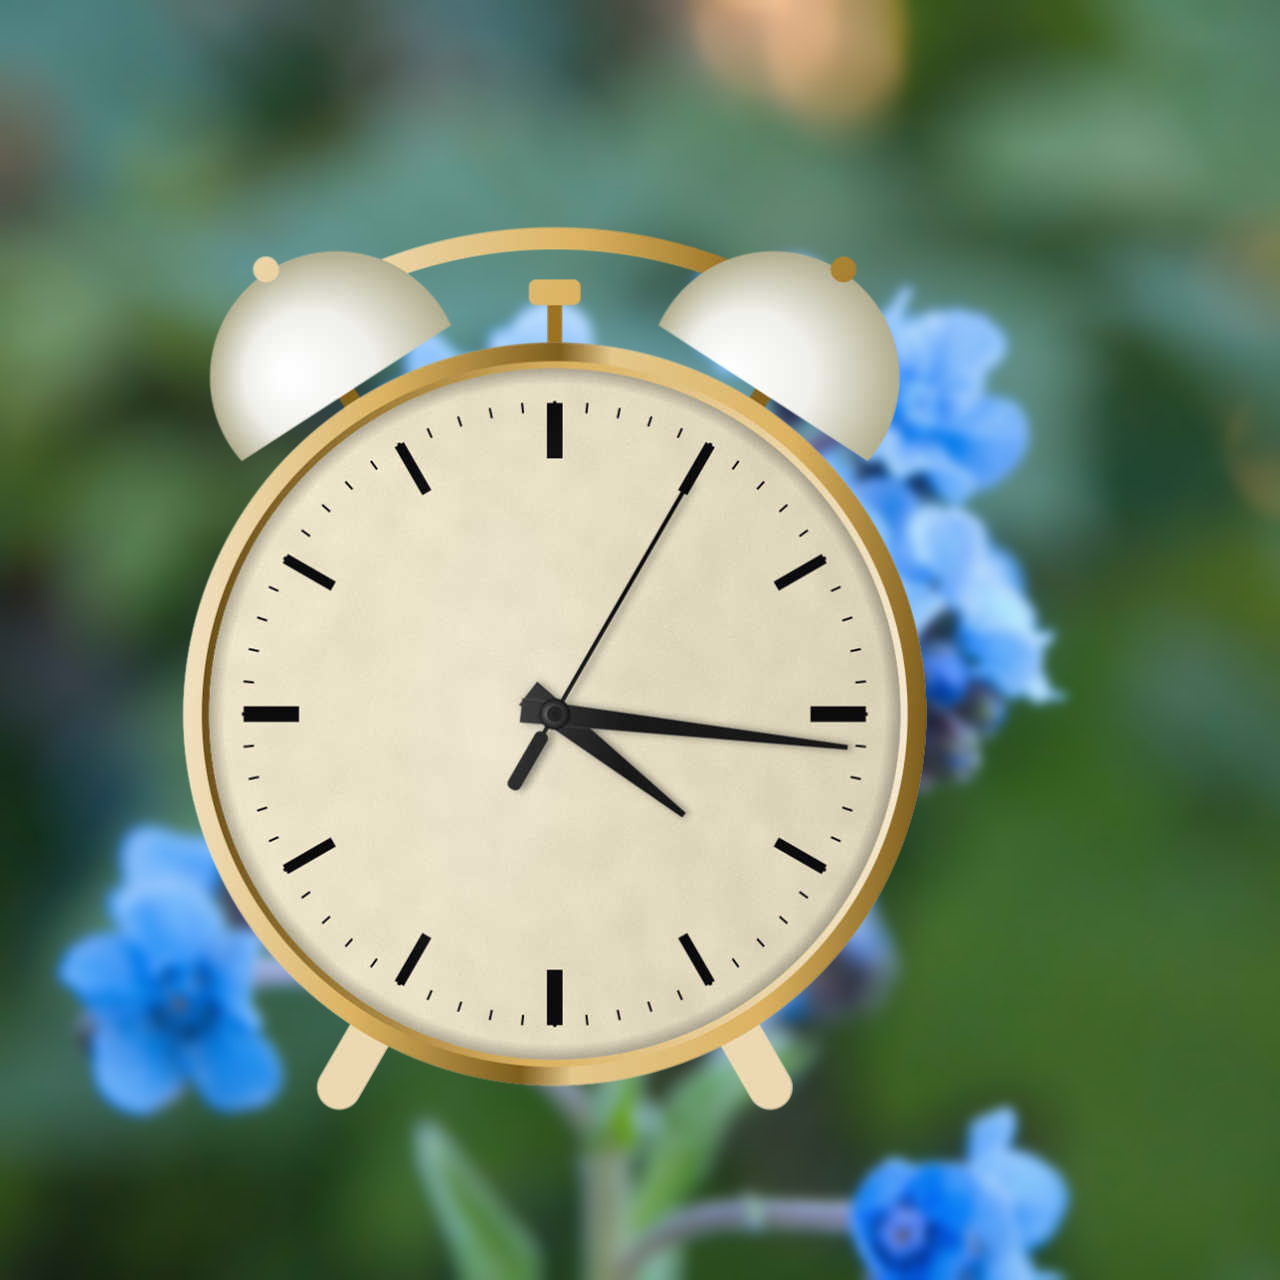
{"hour": 4, "minute": 16, "second": 5}
